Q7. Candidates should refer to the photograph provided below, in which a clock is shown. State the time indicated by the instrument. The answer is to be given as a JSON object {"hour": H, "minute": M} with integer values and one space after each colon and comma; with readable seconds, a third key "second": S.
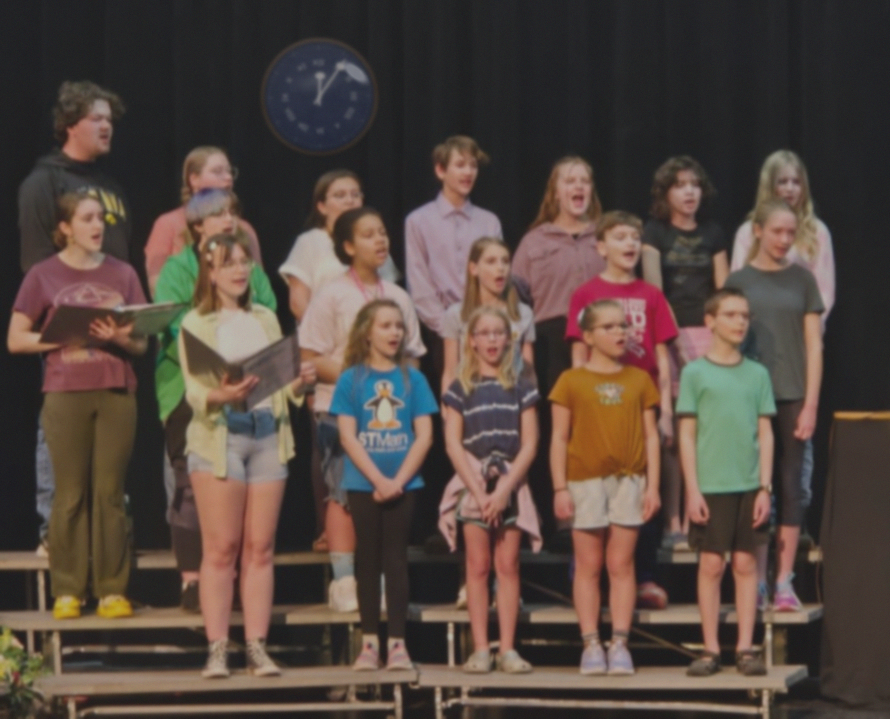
{"hour": 12, "minute": 6}
